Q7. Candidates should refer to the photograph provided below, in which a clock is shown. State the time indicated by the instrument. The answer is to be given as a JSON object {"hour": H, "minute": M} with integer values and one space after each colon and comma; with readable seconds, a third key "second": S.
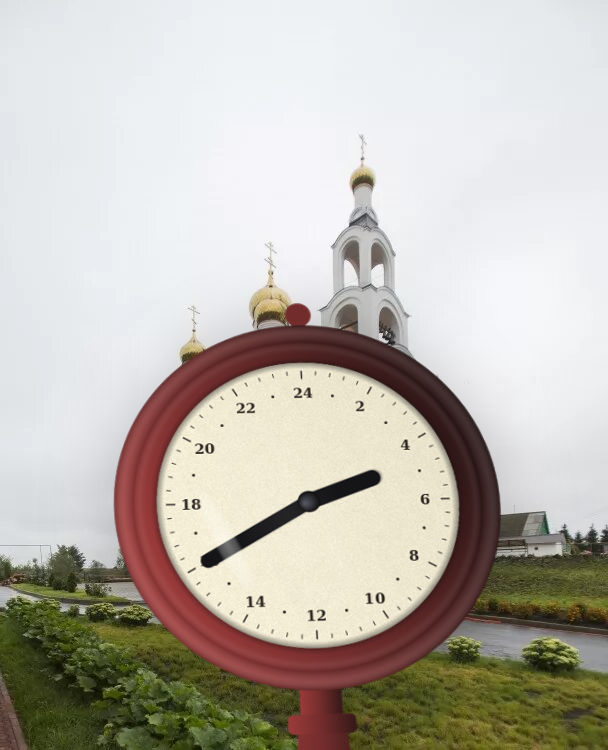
{"hour": 4, "minute": 40}
